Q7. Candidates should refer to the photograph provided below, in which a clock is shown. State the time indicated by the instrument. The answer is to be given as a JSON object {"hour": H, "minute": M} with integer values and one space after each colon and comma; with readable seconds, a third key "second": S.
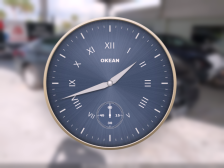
{"hour": 1, "minute": 42}
